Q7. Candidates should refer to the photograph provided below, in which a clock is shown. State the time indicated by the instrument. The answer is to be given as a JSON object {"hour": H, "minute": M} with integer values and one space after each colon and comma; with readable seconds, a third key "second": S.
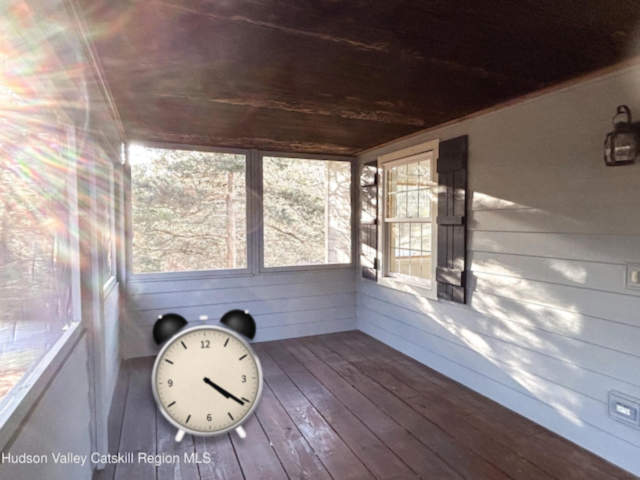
{"hour": 4, "minute": 21}
